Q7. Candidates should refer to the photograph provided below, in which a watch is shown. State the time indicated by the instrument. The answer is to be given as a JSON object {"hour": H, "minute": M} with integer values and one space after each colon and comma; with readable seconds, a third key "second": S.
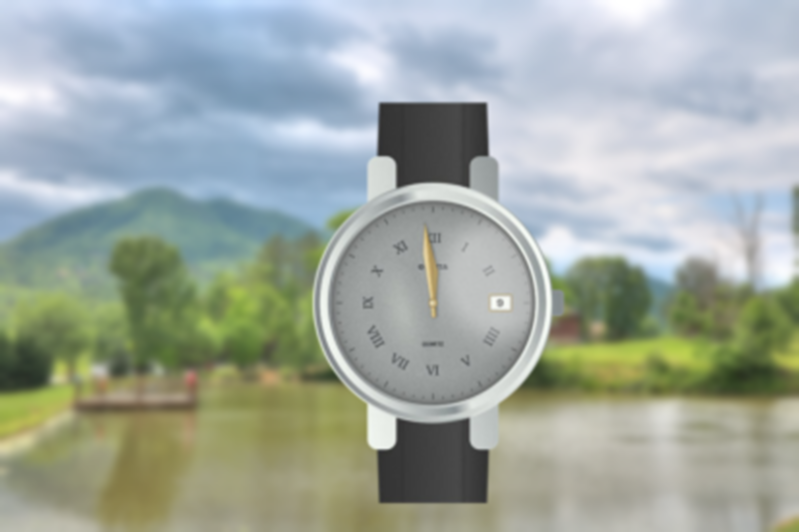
{"hour": 11, "minute": 59}
